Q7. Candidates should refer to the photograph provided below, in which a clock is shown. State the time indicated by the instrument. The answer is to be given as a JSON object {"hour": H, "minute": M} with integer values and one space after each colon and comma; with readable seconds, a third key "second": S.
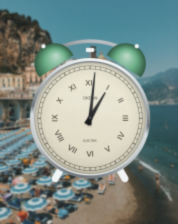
{"hour": 1, "minute": 1}
